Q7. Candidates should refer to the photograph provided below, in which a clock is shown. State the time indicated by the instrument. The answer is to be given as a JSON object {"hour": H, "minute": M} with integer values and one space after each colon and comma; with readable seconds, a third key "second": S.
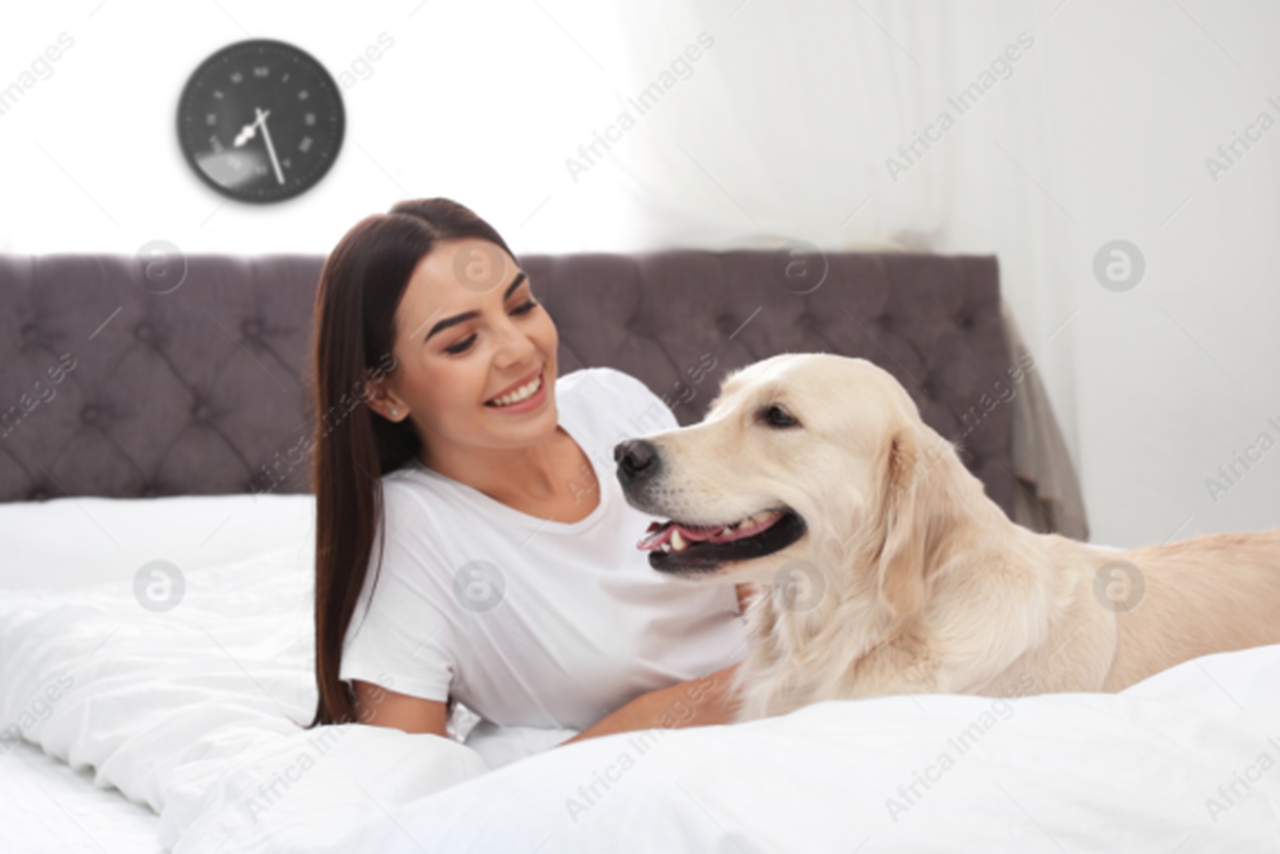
{"hour": 7, "minute": 27}
